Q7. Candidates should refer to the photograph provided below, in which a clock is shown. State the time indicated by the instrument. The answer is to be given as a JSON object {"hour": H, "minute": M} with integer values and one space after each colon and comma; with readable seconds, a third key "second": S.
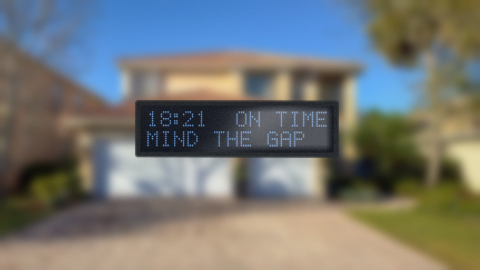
{"hour": 18, "minute": 21}
